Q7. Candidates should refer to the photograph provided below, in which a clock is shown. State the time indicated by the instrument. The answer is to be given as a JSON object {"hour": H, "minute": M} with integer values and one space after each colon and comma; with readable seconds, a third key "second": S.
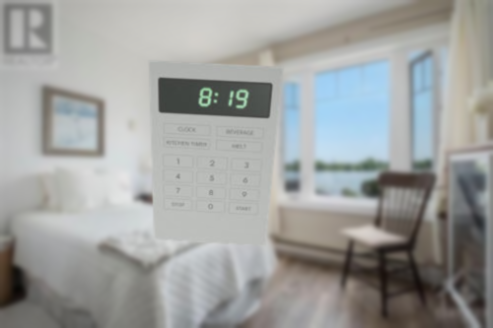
{"hour": 8, "minute": 19}
